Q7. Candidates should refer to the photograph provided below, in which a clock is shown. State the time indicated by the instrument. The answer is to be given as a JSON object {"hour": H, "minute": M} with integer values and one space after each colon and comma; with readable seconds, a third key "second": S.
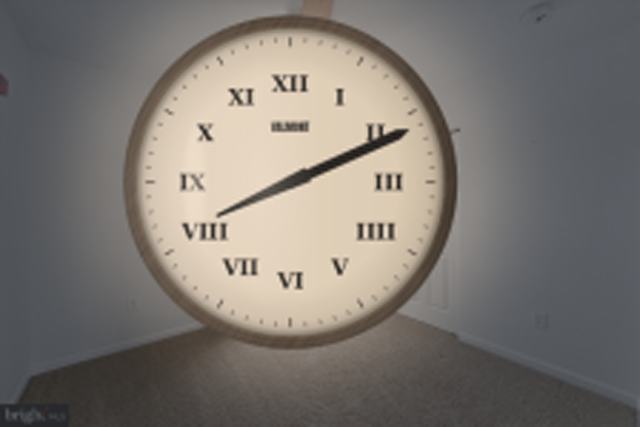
{"hour": 8, "minute": 11}
